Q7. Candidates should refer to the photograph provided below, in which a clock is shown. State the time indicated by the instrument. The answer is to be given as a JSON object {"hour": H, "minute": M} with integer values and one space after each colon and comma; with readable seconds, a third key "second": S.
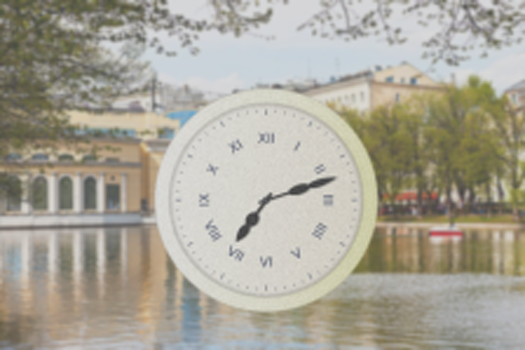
{"hour": 7, "minute": 12}
